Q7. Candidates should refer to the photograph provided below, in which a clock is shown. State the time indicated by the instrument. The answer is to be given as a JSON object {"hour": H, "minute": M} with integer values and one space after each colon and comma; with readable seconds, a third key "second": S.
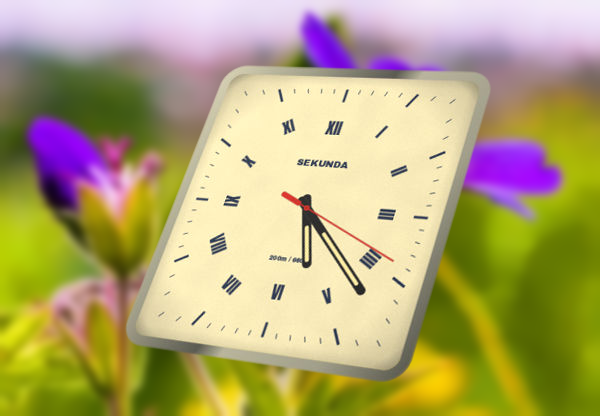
{"hour": 5, "minute": 22, "second": 19}
